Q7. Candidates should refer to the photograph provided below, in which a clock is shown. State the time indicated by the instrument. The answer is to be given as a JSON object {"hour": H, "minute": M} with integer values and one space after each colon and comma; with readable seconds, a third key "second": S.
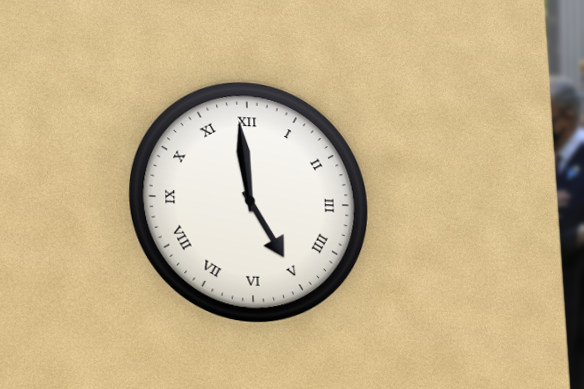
{"hour": 4, "minute": 59}
